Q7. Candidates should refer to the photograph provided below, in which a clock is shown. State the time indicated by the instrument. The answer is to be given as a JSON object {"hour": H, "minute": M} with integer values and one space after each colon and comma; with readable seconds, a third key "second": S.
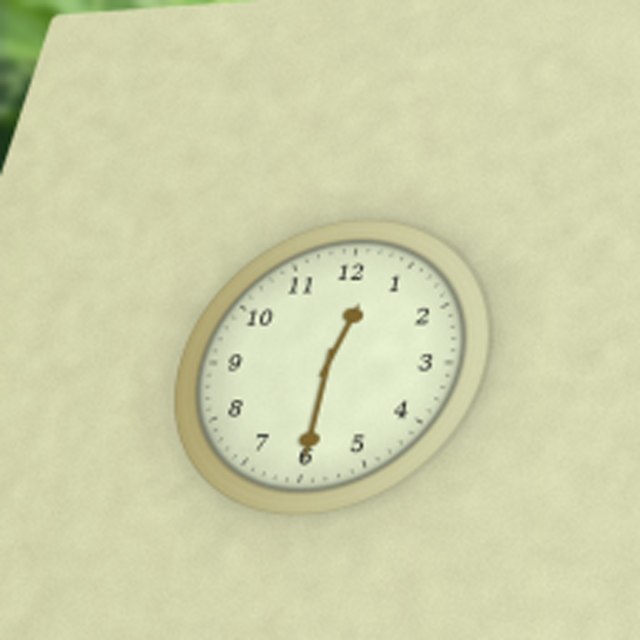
{"hour": 12, "minute": 30}
